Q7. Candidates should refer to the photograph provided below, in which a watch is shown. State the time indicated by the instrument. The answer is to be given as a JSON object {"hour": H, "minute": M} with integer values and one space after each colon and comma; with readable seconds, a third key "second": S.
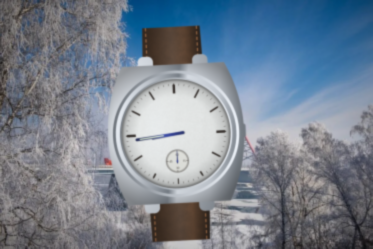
{"hour": 8, "minute": 44}
